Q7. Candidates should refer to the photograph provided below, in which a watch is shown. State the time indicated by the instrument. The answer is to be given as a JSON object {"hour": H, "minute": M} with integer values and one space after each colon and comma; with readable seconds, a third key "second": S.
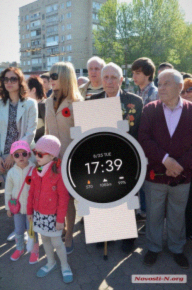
{"hour": 17, "minute": 39}
